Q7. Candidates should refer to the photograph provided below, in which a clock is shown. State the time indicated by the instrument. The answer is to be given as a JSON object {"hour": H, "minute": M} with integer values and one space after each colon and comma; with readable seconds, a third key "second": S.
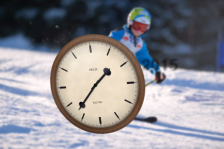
{"hour": 1, "minute": 37}
